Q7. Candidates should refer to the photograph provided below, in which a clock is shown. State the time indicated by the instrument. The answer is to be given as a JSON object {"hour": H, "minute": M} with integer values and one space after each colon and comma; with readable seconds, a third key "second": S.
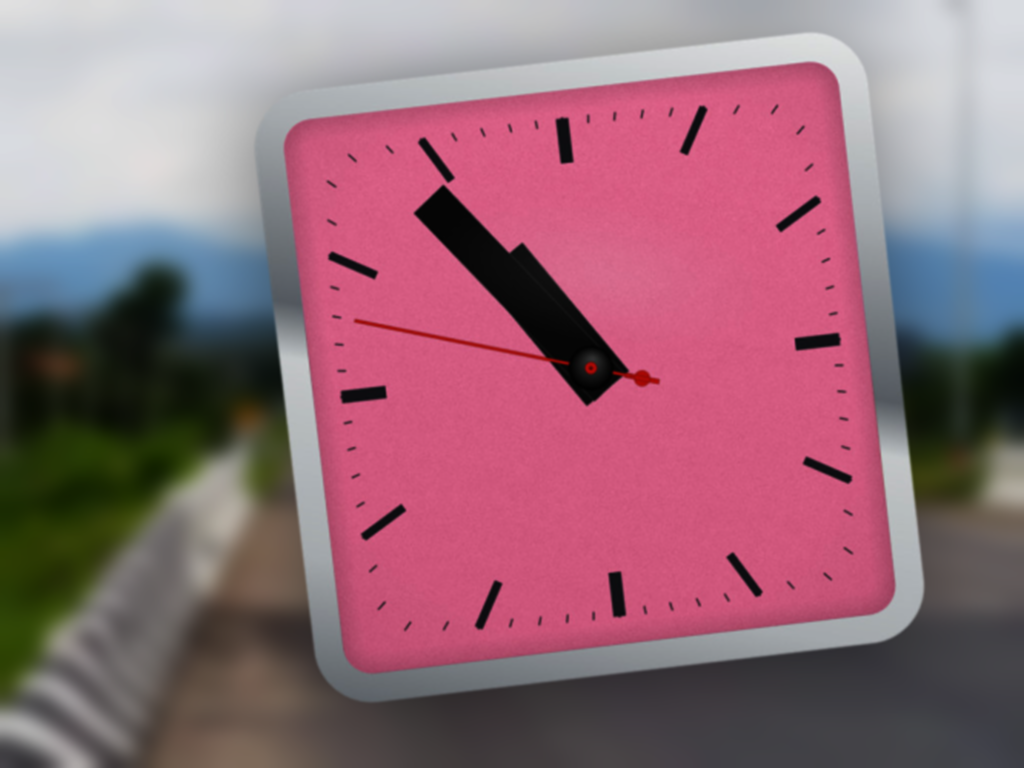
{"hour": 10, "minute": 53, "second": 48}
